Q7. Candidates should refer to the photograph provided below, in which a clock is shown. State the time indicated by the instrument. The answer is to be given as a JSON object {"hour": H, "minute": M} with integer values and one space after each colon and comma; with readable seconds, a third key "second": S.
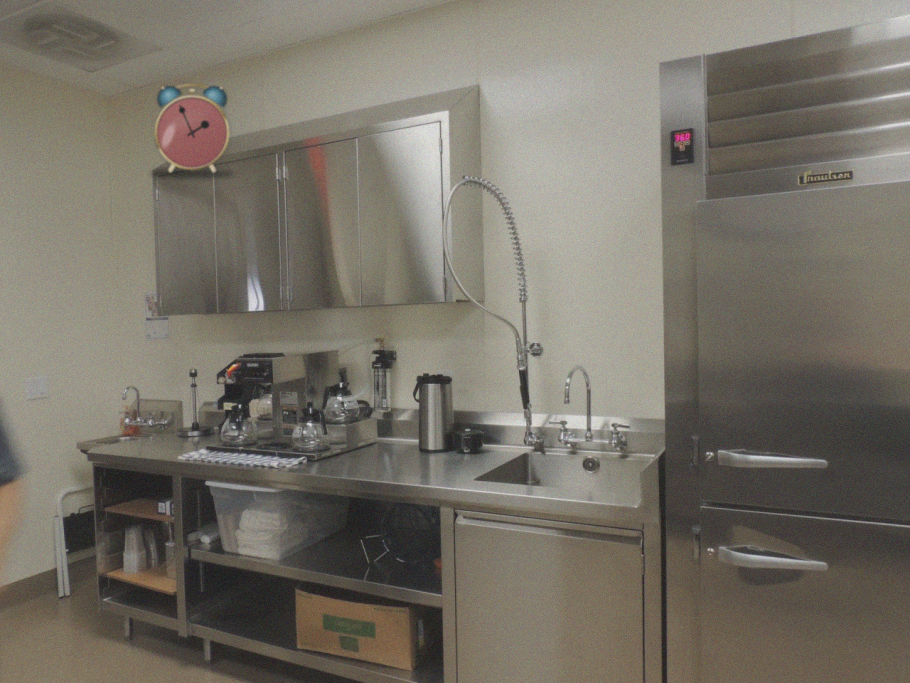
{"hour": 1, "minute": 56}
